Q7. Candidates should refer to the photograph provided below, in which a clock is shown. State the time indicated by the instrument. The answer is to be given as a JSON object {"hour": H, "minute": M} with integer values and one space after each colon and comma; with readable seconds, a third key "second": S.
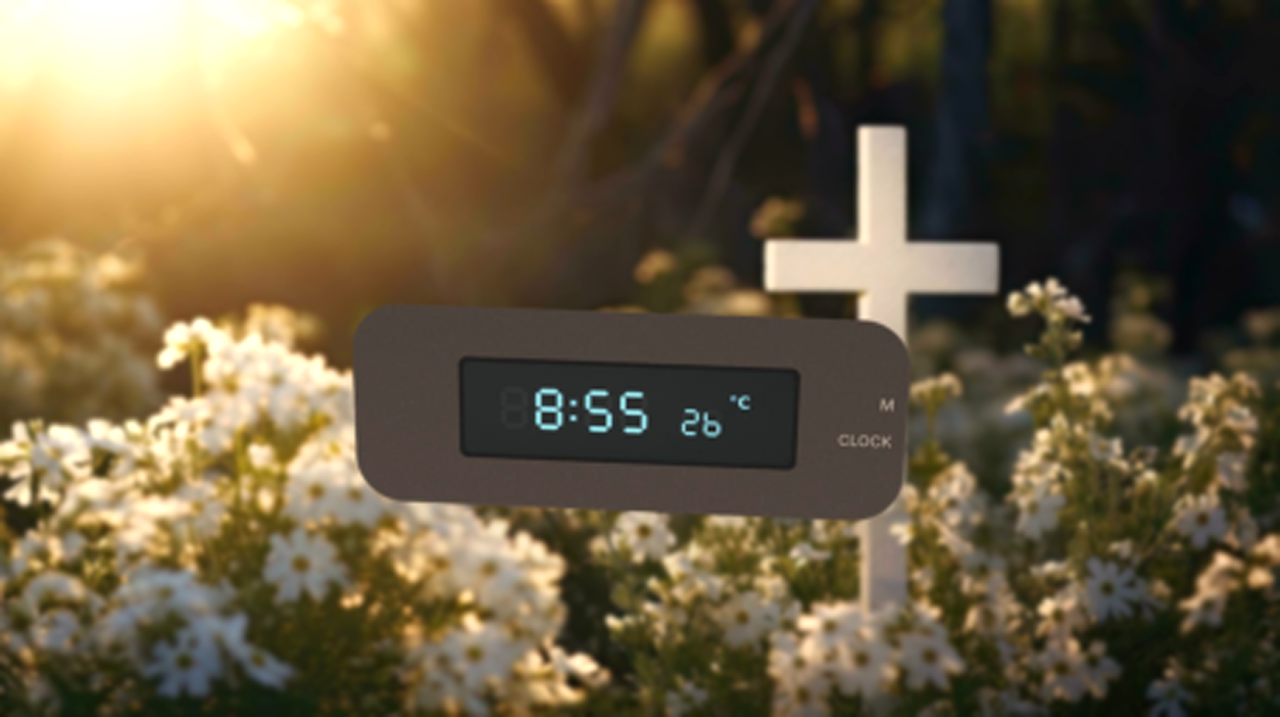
{"hour": 8, "minute": 55}
